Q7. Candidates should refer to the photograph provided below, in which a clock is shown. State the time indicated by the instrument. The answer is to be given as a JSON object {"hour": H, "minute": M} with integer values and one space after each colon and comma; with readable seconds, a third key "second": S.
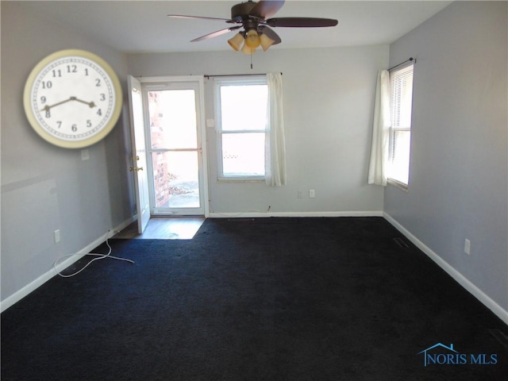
{"hour": 3, "minute": 42}
